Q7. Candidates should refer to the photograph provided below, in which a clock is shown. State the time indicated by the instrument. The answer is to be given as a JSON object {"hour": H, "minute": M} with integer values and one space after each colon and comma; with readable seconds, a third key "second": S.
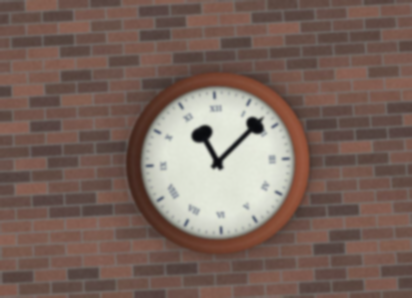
{"hour": 11, "minute": 8}
